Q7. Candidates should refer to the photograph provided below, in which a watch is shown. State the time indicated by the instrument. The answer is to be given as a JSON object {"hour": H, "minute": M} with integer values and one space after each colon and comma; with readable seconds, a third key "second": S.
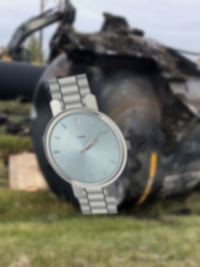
{"hour": 2, "minute": 9}
